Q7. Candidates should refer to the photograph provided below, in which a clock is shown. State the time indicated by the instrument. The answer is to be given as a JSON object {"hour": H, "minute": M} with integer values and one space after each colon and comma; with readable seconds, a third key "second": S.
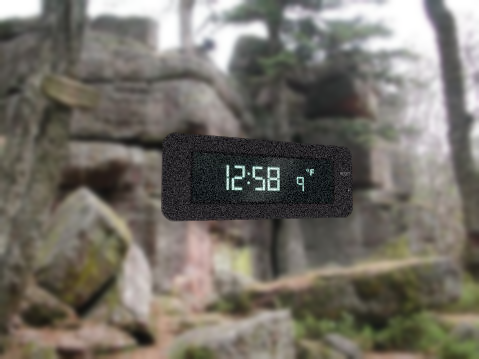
{"hour": 12, "minute": 58}
